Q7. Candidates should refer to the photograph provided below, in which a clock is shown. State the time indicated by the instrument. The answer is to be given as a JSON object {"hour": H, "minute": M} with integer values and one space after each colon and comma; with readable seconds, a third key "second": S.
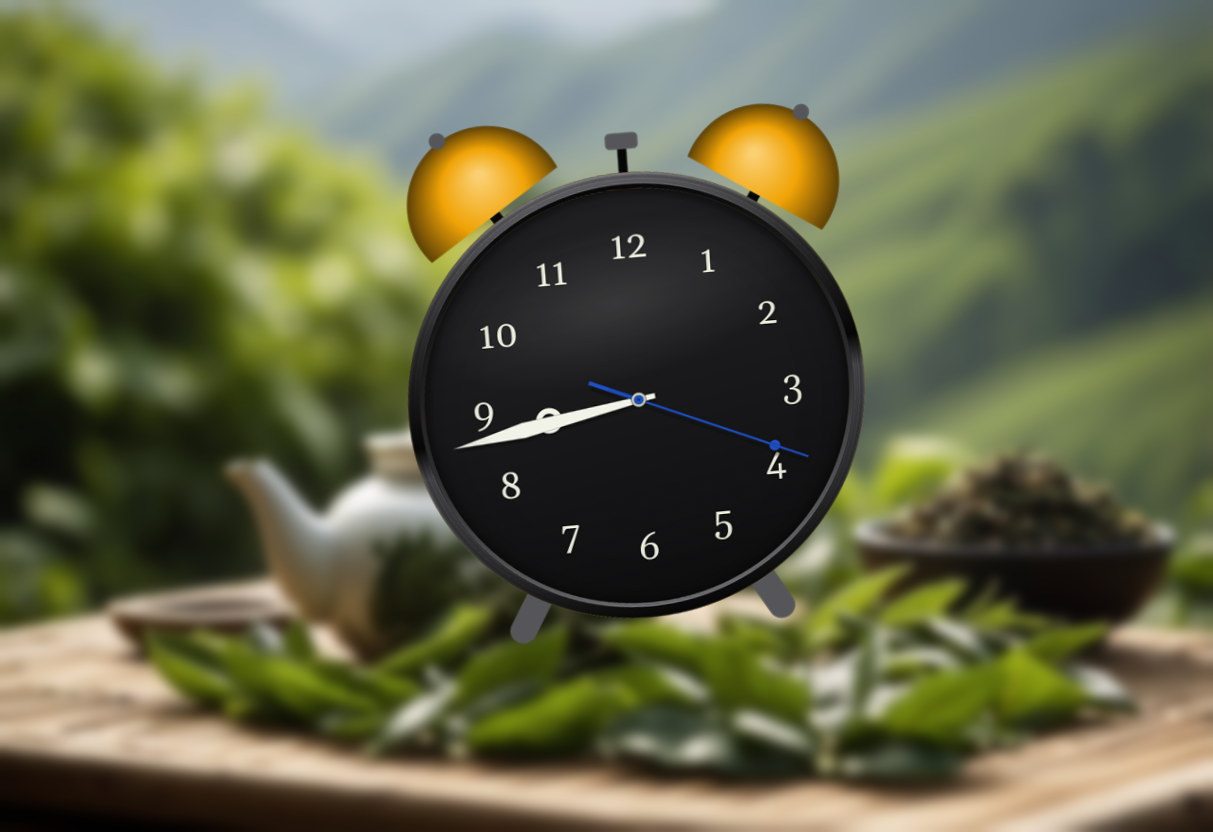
{"hour": 8, "minute": 43, "second": 19}
